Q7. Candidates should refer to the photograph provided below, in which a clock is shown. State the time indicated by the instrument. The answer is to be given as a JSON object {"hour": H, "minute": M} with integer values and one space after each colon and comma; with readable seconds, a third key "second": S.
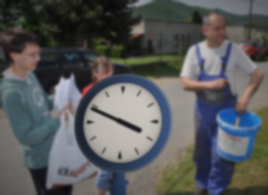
{"hour": 3, "minute": 49}
